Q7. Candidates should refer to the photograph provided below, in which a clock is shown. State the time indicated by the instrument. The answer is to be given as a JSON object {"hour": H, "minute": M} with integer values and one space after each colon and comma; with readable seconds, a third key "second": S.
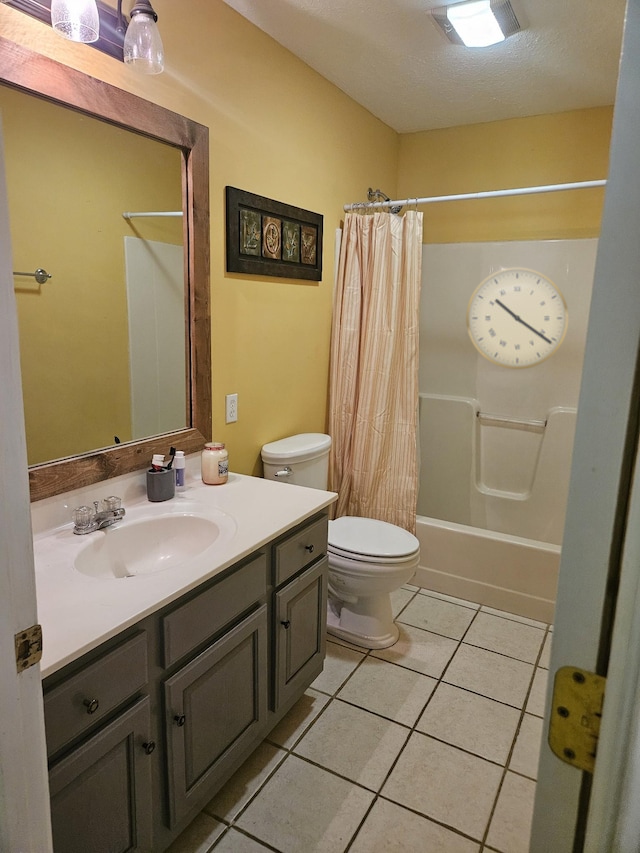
{"hour": 10, "minute": 21}
